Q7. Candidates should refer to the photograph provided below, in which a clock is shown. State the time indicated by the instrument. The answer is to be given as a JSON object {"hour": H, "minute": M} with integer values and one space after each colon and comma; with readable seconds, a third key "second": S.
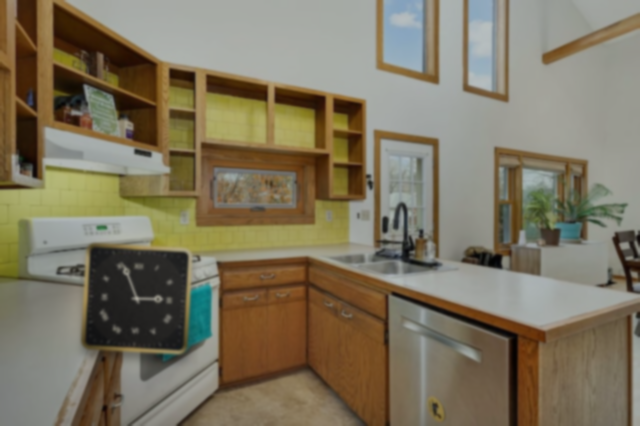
{"hour": 2, "minute": 56}
